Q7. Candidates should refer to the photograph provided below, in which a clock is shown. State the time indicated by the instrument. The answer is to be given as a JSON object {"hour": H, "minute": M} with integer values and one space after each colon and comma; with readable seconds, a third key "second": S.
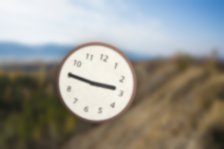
{"hour": 2, "minute": 45}
